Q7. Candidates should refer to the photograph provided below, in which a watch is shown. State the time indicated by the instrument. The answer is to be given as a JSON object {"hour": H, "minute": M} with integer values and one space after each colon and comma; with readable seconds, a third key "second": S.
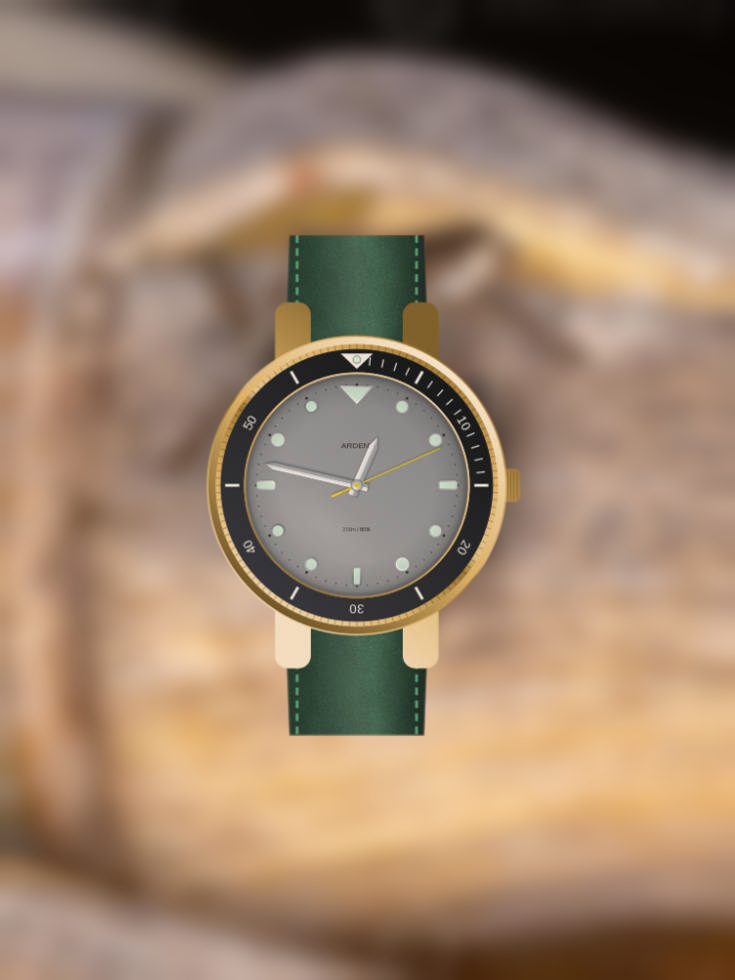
{"hour": 12, "minute": 47, "second": 11}
